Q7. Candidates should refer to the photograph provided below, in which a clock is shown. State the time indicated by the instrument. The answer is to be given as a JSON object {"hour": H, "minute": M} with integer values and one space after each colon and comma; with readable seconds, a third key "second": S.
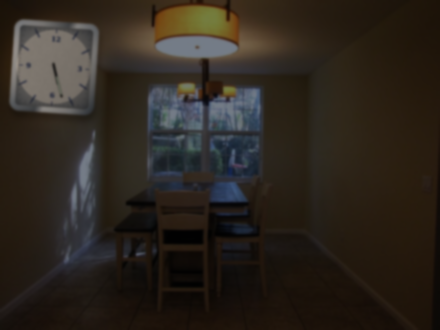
{"hour": 5, "minute": 27}
